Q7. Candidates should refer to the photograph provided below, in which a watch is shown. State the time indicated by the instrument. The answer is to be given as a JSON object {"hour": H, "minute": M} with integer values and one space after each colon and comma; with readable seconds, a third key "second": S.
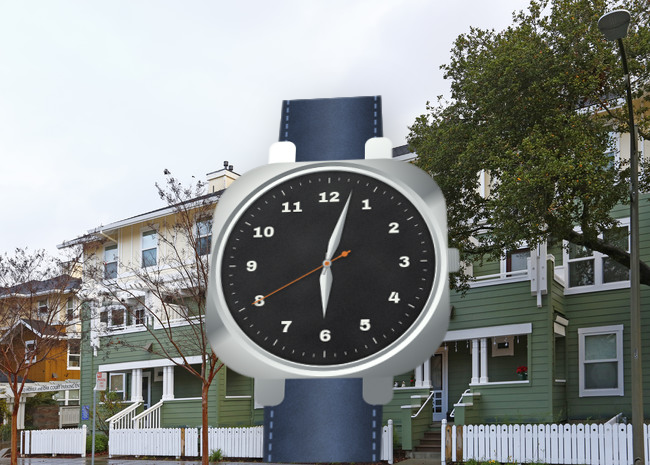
{"hour": 6, "minute": 2, "second": 40}
